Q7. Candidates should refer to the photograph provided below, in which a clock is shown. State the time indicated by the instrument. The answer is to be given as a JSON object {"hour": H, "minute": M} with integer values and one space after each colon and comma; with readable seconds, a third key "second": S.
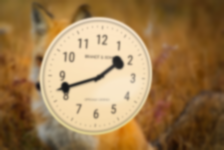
{"hour": 1, "minute": 42}
